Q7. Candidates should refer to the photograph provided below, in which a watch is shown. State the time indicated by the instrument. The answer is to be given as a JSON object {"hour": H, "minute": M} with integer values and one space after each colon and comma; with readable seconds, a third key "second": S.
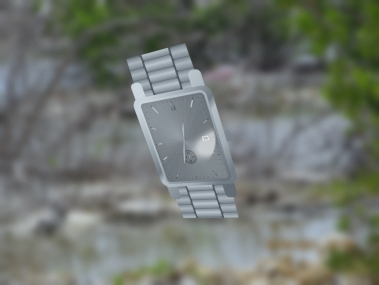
{"hour": 12, "minute": 33}
